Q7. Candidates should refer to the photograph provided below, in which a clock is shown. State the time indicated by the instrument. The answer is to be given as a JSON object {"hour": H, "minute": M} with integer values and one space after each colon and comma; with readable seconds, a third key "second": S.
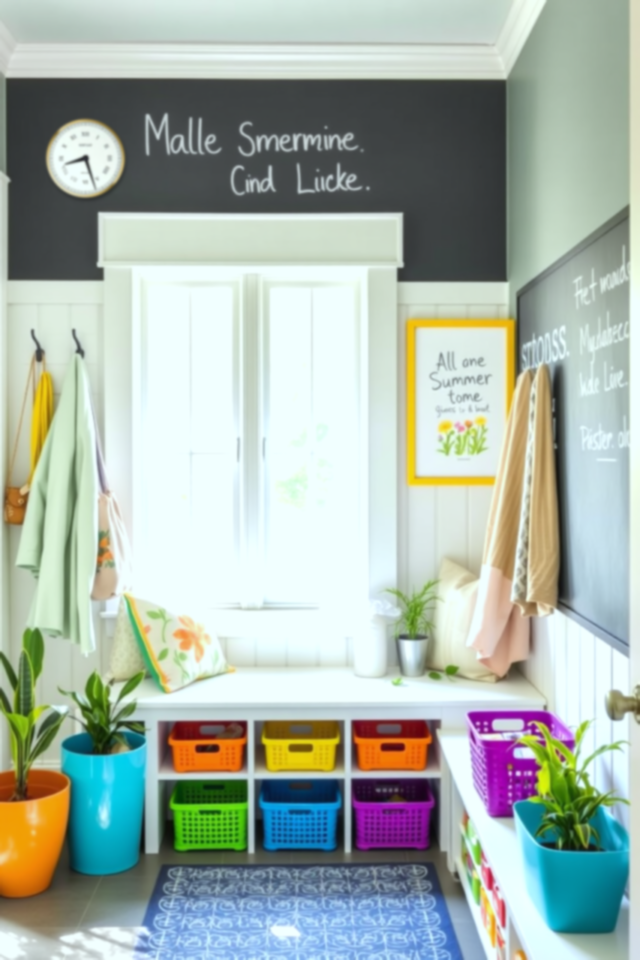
{"hour": 8, "minute": 27}
